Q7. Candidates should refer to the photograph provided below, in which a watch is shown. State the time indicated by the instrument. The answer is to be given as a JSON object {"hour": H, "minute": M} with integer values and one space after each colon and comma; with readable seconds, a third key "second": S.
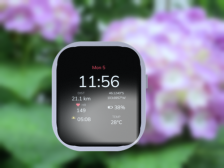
{"hour": 11, "minute": 56}
